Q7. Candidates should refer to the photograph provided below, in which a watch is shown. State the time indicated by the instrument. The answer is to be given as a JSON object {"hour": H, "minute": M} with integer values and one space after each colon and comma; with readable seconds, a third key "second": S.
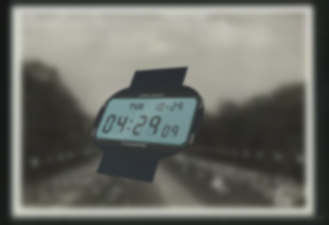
{"hour": 4, "minute": 29}
